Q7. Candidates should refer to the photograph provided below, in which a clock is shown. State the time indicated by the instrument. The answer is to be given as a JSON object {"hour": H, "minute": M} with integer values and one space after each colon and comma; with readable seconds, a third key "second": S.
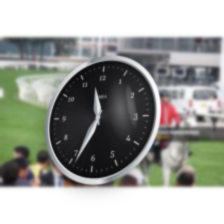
{"hour": 11, "minute": 34}
